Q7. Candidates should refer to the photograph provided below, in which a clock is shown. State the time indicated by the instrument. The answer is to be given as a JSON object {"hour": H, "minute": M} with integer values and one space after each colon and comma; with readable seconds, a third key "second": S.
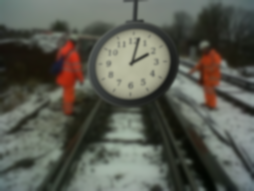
{"hour": 2, "minute": 2}
